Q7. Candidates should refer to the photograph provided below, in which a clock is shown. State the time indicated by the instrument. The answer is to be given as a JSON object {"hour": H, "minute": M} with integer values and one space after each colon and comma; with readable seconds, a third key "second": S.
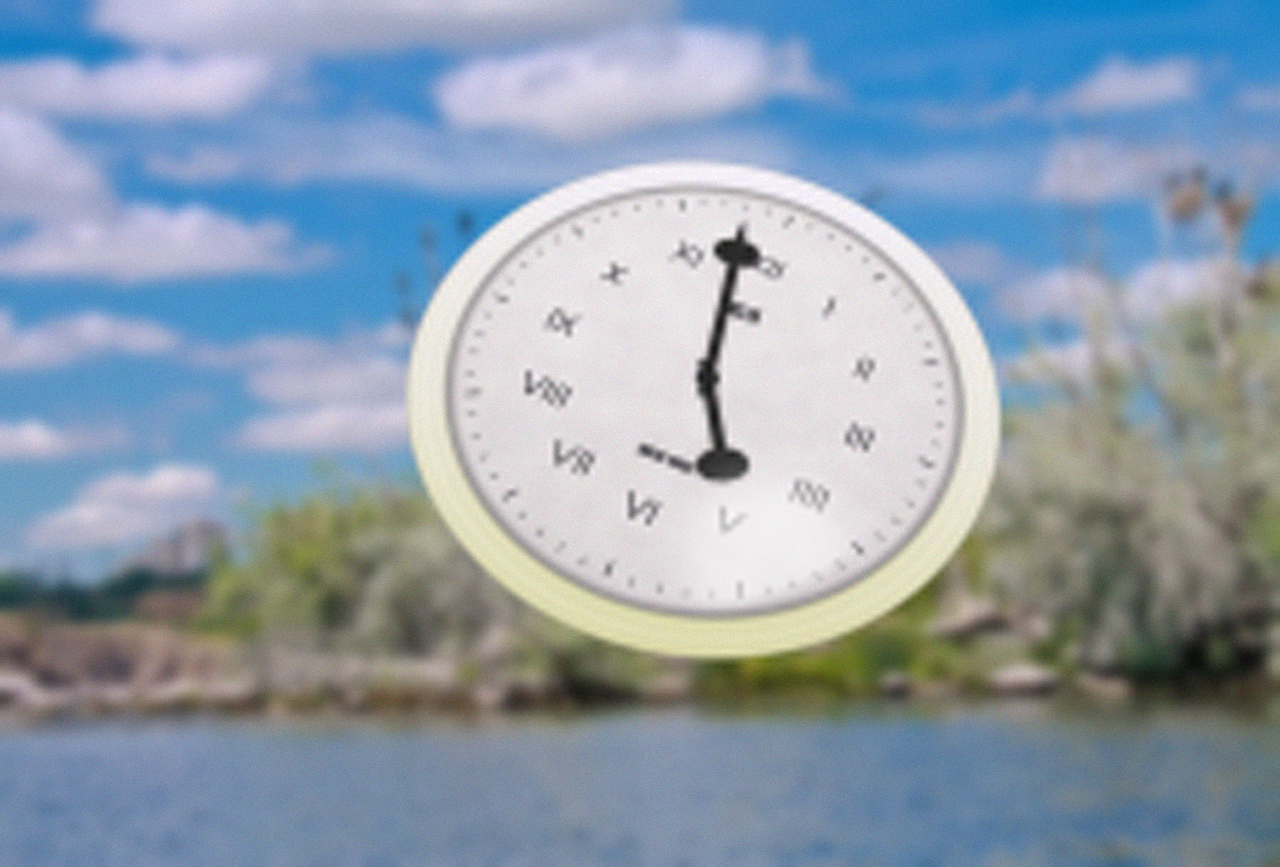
{"hour": 4, "minute": 58}
